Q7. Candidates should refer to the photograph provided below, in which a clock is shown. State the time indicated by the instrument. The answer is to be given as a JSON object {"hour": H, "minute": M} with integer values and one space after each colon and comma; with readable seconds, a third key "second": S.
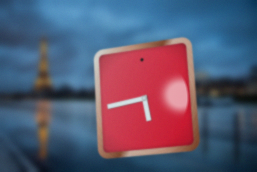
{"hour": 5, "minute": 44}
